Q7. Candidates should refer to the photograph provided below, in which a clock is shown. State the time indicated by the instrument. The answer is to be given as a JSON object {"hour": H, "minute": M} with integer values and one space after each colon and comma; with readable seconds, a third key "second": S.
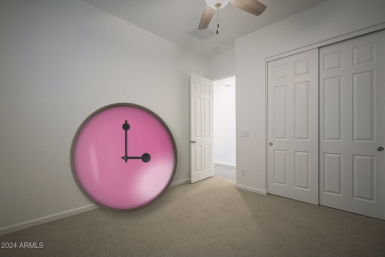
{"hour": 3, "minute": 0}
